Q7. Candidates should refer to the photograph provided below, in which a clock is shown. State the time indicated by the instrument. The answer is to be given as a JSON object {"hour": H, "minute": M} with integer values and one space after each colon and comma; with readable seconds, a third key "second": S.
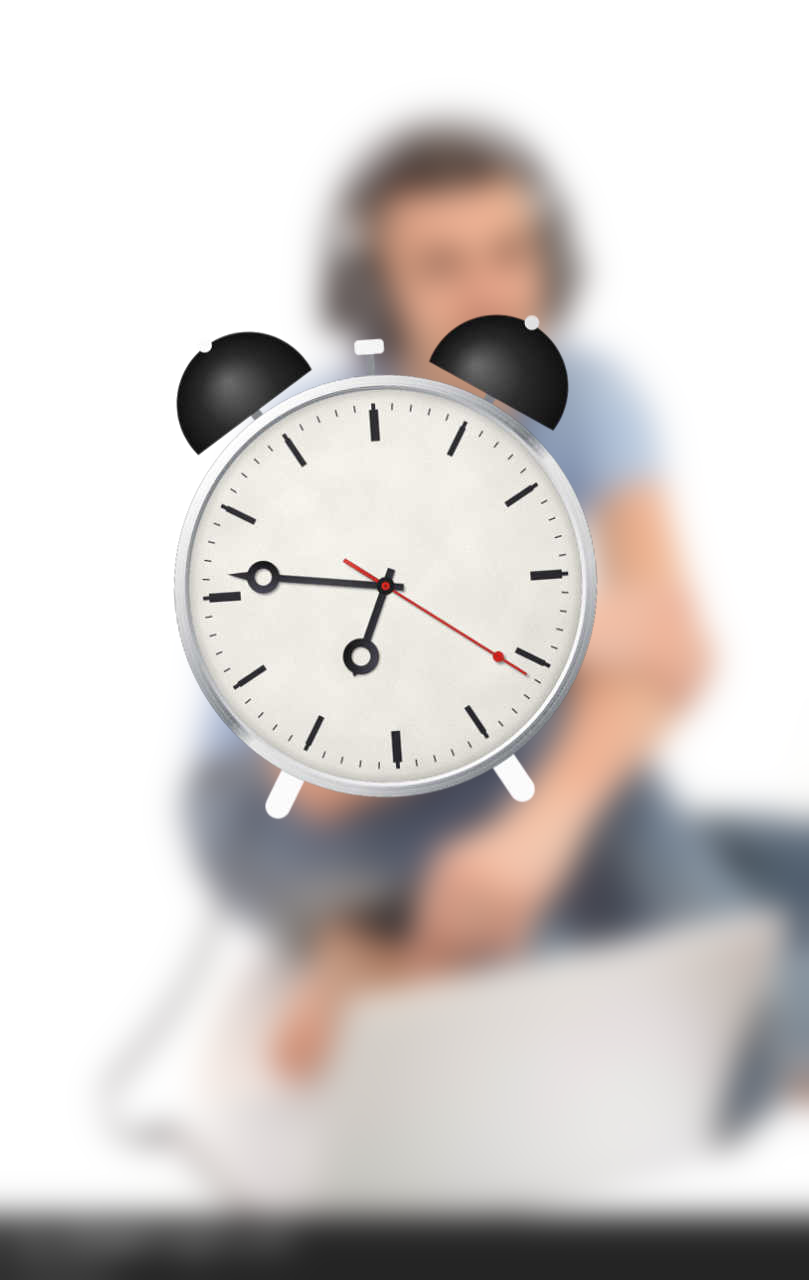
{"hour": 6, "minute": 46, "second": 21}
